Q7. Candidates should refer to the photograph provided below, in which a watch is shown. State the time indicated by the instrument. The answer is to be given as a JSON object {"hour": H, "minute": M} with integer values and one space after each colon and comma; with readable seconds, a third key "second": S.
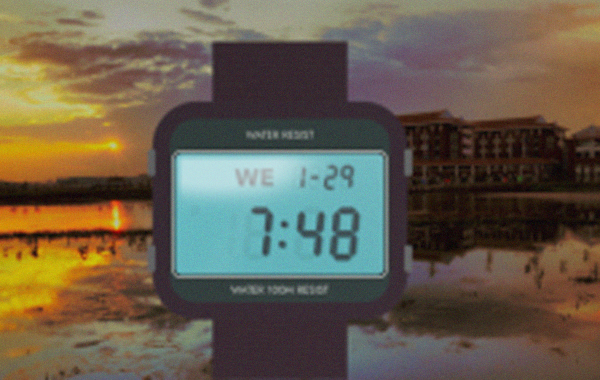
{"hour": 7, "minute": 48}
